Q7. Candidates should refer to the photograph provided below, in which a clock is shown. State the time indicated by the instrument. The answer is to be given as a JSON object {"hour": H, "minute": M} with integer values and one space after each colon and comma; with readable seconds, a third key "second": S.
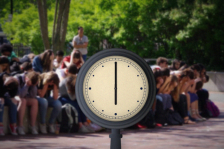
{"hour": 6, "minute": 0}
